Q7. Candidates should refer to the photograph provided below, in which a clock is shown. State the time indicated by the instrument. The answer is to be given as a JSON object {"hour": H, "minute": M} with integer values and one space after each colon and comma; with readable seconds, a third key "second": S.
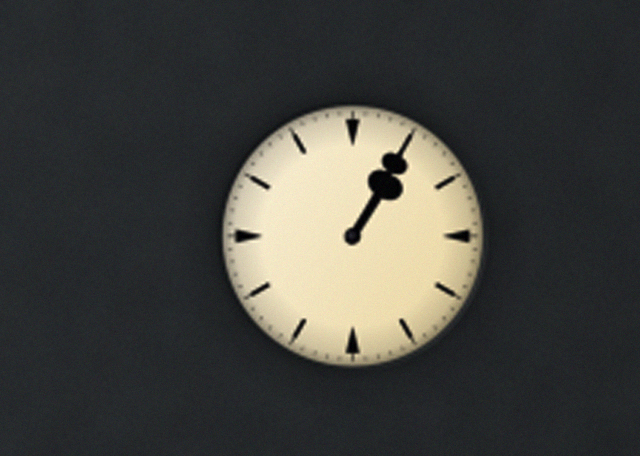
{"hour": 1, "minute": 5}
